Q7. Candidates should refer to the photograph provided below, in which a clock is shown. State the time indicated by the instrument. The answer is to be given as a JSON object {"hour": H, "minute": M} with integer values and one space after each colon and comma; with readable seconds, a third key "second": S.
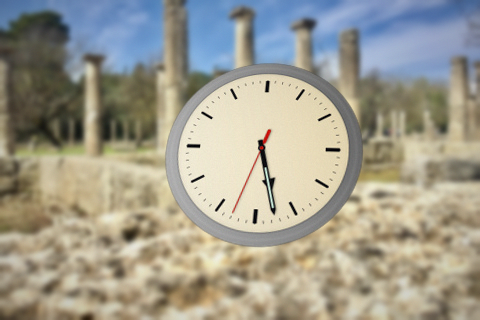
{"hour": 5, "minute": 27, "second": 33}
